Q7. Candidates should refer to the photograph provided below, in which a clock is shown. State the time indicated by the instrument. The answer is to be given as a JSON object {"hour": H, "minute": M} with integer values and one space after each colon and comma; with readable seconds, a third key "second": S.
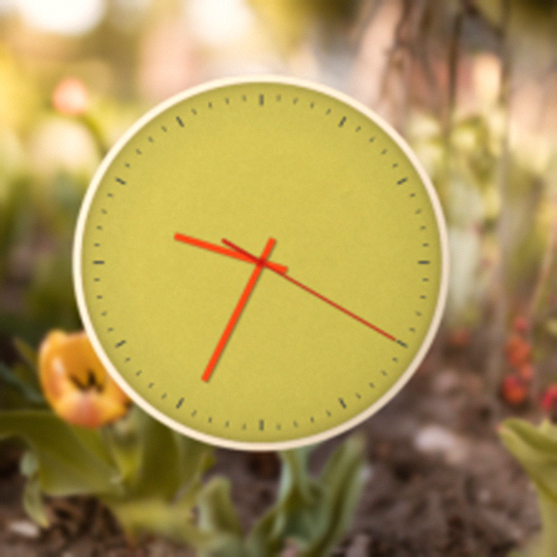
{"hour": 9, "minute": 34, "second": 20}
